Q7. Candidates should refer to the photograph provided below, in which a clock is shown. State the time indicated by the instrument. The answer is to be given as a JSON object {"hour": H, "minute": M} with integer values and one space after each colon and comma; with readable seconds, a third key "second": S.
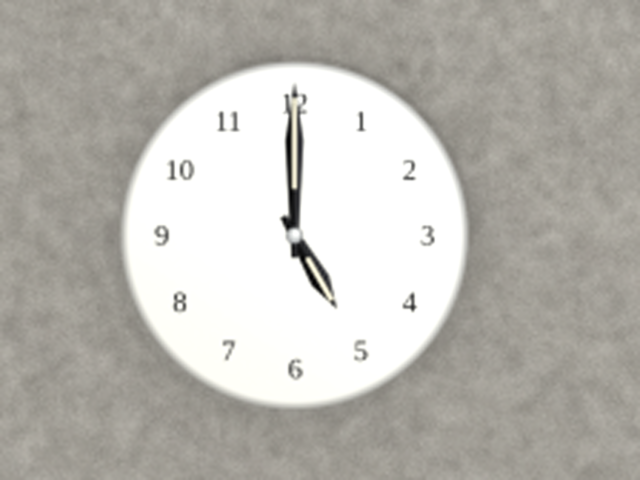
{"hour": 5, "minute": 0}
